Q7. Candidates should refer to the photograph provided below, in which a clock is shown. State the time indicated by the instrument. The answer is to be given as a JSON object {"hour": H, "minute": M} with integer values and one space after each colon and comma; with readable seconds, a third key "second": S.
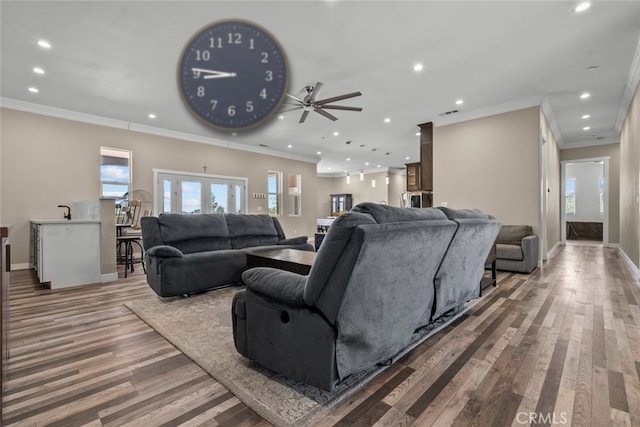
{"hour": 8, "minute": 46}
